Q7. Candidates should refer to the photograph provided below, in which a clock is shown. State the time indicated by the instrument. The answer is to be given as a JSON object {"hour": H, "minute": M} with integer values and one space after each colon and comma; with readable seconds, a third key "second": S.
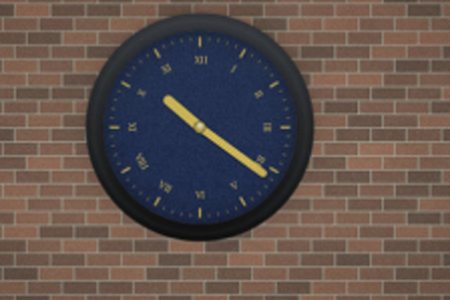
{"hour": 10, "minute": 21}
